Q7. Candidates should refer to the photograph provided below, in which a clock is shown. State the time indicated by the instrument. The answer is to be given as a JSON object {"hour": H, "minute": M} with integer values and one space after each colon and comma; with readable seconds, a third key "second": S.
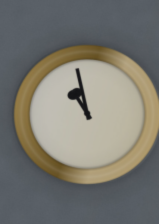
{"hour": 10, "minute": 58}
